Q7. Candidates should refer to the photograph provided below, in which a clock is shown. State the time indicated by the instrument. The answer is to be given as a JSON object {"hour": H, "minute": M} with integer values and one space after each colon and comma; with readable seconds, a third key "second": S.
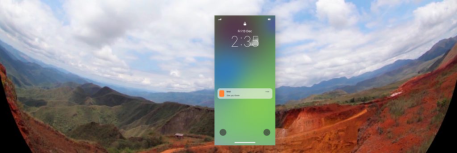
{"hour": 2, "minute": 35}
